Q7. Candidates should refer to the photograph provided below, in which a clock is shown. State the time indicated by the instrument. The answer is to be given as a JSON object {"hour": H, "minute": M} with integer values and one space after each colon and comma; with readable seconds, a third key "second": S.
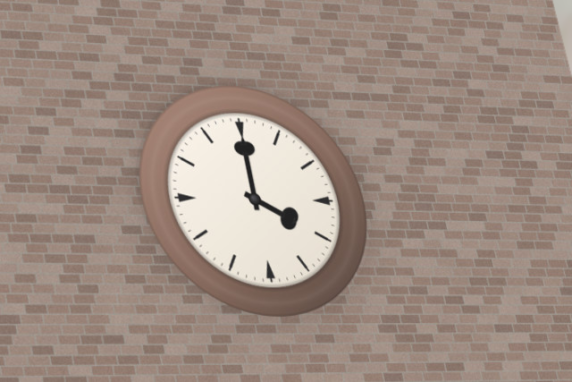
{"hour": 4, "minute": 0}
